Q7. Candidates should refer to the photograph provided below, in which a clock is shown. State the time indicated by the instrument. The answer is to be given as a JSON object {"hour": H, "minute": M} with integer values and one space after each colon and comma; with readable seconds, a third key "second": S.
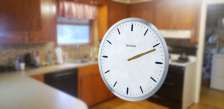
{"hour": 2, "minute": 11}
